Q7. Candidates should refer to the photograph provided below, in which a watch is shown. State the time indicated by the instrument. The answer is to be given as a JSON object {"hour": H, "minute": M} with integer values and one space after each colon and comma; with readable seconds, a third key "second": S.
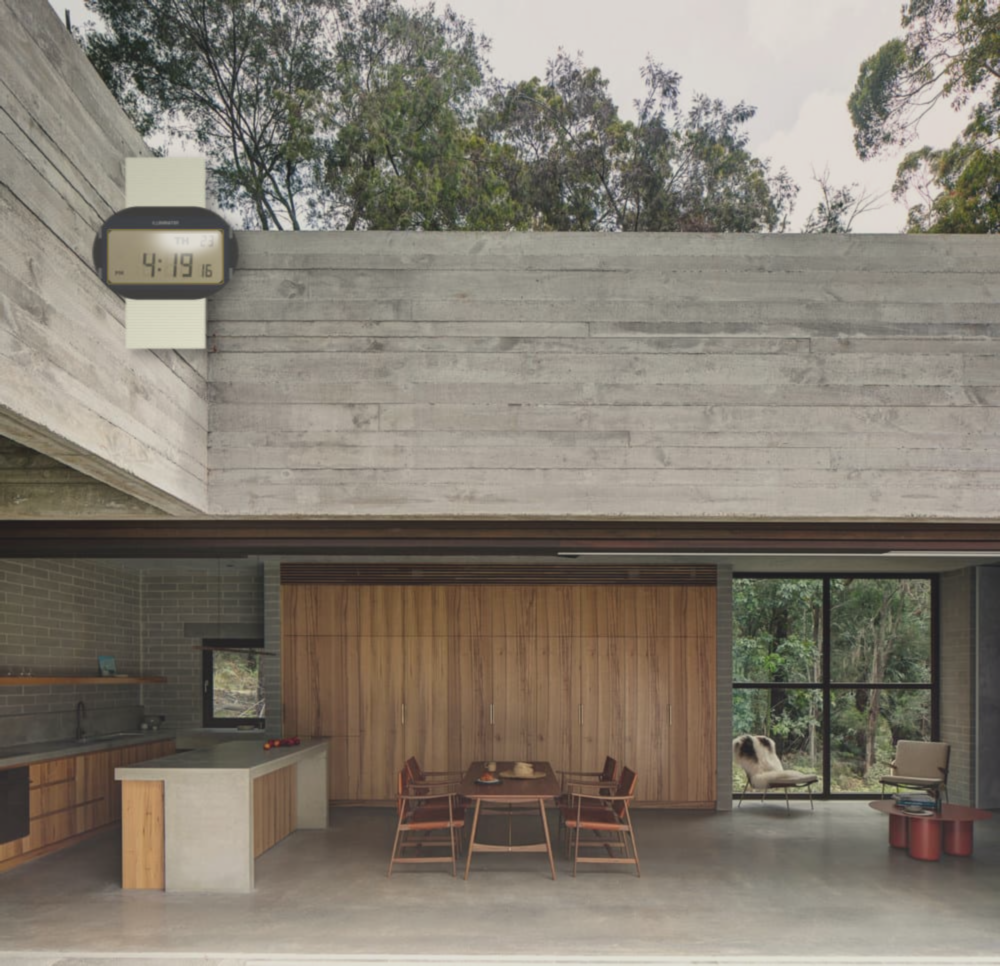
{"hour": 4, "minute": 19, "second": 16}
